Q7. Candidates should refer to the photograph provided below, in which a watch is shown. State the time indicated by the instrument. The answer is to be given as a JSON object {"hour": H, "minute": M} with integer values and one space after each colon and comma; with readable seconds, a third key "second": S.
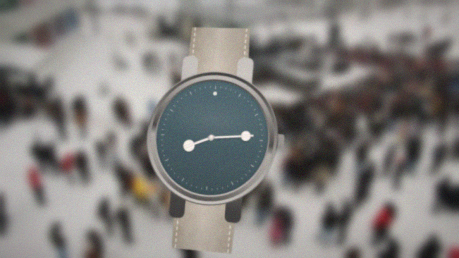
{"hour": 8, "minute": 14}
